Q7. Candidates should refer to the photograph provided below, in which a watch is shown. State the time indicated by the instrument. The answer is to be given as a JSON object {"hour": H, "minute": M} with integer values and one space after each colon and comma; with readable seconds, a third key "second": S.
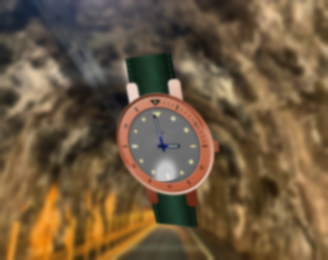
{"hour": 2, "minute": 59}
